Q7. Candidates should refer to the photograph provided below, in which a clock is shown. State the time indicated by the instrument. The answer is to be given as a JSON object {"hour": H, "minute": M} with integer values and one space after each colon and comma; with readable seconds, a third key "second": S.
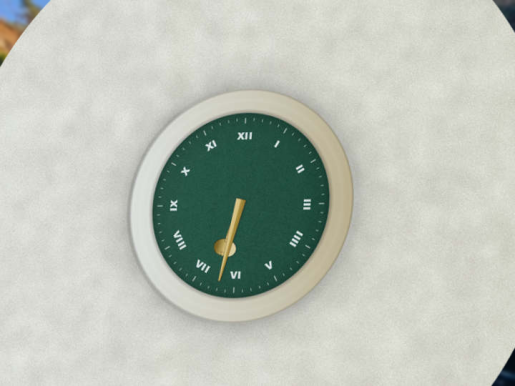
{"hour": 6, "minute": 32}
